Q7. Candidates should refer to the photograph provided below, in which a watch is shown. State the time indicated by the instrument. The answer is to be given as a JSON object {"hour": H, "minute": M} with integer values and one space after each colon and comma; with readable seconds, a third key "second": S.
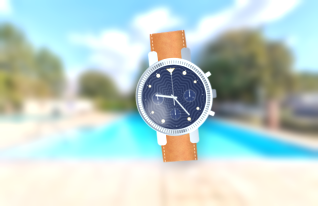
{"hour": 9, "minute": 24}
